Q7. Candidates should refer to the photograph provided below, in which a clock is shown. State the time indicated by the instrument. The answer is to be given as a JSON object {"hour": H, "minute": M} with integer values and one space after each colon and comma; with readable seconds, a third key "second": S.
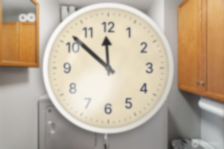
{"hour": 11, "minute": 52}
